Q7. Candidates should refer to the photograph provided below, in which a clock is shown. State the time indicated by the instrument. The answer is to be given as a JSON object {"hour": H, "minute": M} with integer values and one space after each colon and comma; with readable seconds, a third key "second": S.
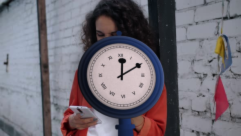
{"hour": 12, "minute": 10}
